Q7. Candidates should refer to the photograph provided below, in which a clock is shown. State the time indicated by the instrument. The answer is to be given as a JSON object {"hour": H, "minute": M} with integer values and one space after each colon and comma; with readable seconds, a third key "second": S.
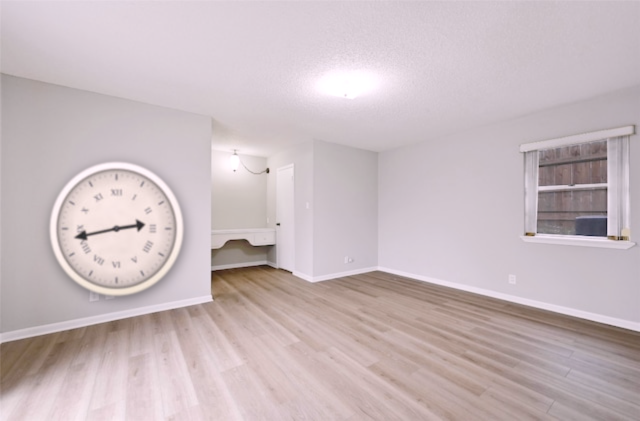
{"hour": 2, "minute": 43}
